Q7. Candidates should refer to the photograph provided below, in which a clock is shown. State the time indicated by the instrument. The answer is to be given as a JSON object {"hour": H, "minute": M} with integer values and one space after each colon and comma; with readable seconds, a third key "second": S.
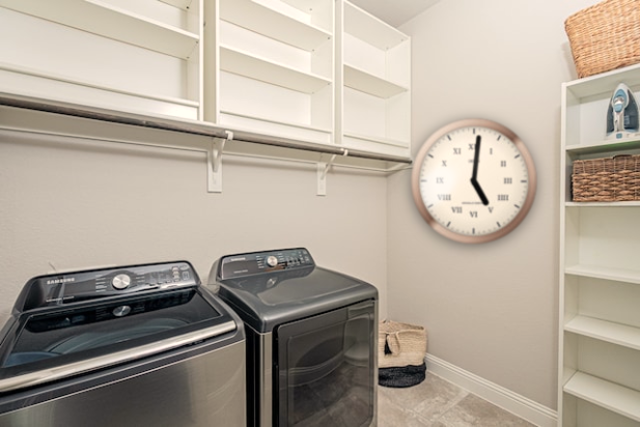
{"hour": 5, "minute": 1}
